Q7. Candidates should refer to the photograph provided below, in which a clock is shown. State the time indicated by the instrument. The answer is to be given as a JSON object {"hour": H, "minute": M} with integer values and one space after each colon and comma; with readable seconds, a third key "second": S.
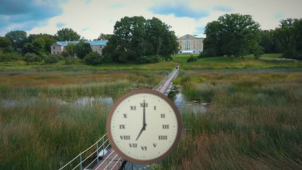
{"hour": 7, "minute": 0}
